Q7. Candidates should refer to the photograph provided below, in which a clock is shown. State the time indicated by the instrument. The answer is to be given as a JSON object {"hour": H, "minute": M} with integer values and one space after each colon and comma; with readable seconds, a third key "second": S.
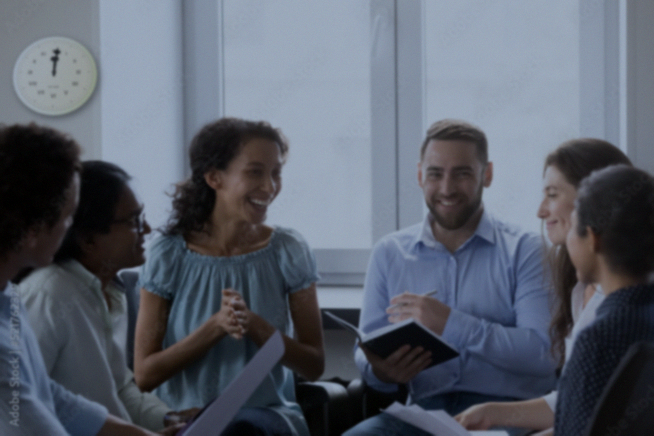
{"hour": 12, "minute": 1}
